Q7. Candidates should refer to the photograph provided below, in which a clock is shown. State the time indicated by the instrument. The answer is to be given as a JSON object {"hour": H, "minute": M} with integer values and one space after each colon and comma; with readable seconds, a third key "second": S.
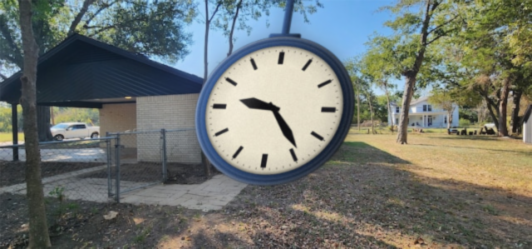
{"hour": 9, "minute": 24}
